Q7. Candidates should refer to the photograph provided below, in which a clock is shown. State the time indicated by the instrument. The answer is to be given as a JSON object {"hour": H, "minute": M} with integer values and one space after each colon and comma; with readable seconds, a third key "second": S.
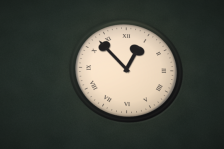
{"hour": 12, "minute": 53}
